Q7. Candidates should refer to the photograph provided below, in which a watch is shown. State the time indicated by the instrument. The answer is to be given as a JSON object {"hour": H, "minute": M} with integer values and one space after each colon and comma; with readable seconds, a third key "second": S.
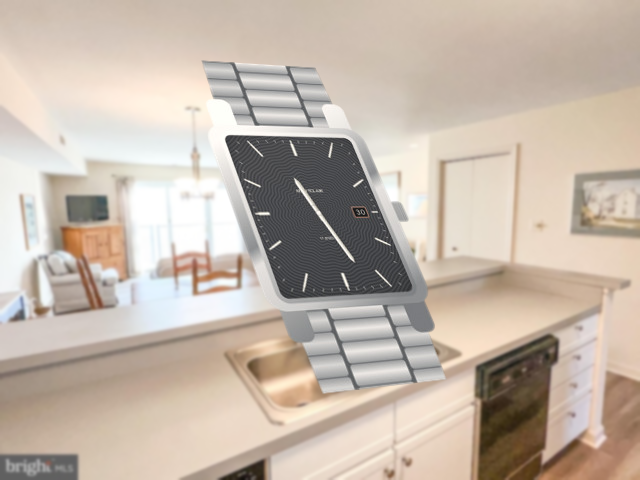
{"hour": 11, "minute": 27}
